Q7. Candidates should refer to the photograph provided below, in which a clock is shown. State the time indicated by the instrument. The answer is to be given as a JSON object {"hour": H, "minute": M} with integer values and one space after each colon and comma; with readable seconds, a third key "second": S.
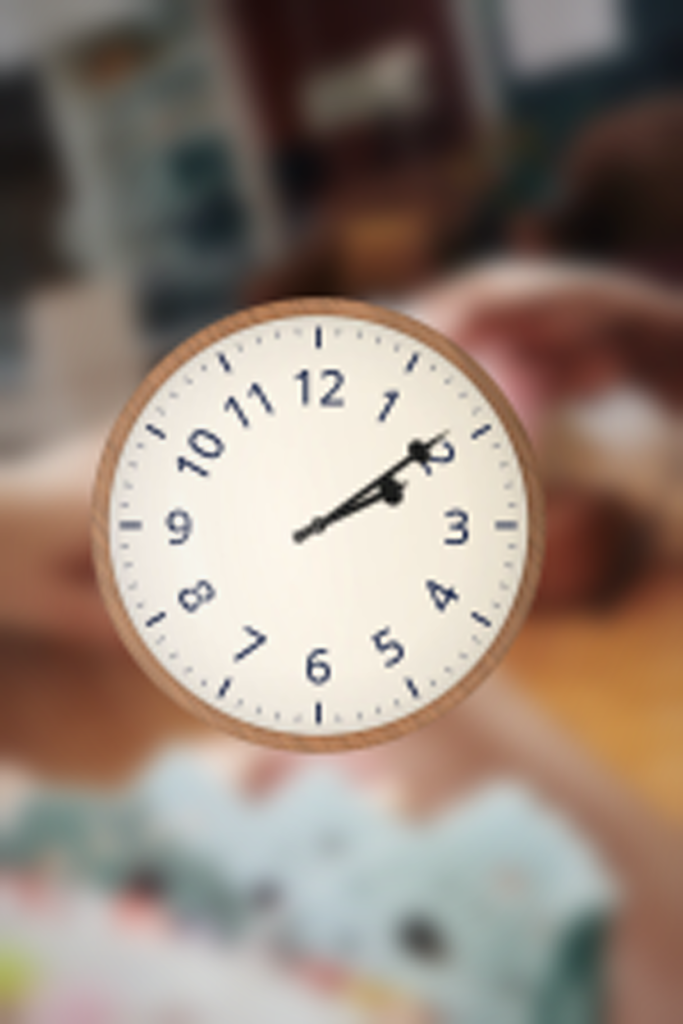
{"hour": 2, "minute": 9}
